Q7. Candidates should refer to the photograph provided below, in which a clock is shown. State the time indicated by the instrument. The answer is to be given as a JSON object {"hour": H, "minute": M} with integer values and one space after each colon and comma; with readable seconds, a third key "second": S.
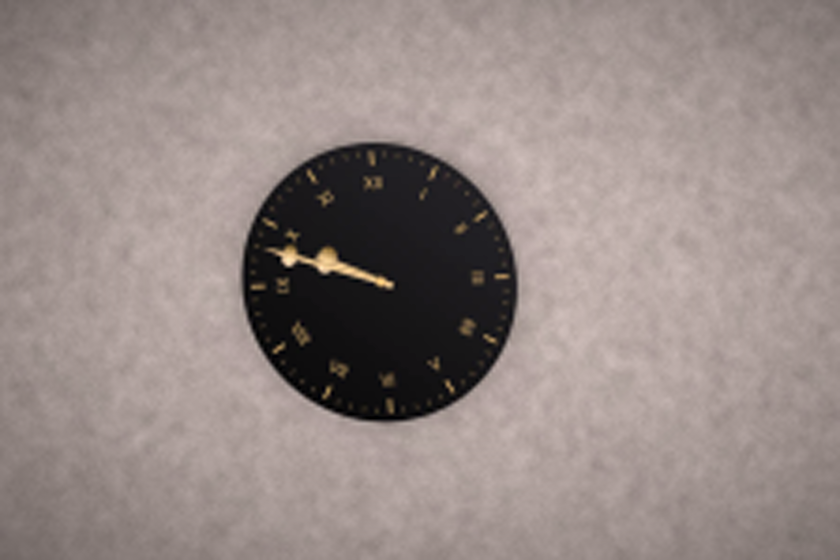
{"hour": 9, "minute": 48}
